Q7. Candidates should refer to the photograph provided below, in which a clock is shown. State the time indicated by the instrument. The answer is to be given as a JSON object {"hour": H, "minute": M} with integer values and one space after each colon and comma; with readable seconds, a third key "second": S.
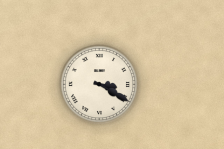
{"hour": 3, "minute": 20}
